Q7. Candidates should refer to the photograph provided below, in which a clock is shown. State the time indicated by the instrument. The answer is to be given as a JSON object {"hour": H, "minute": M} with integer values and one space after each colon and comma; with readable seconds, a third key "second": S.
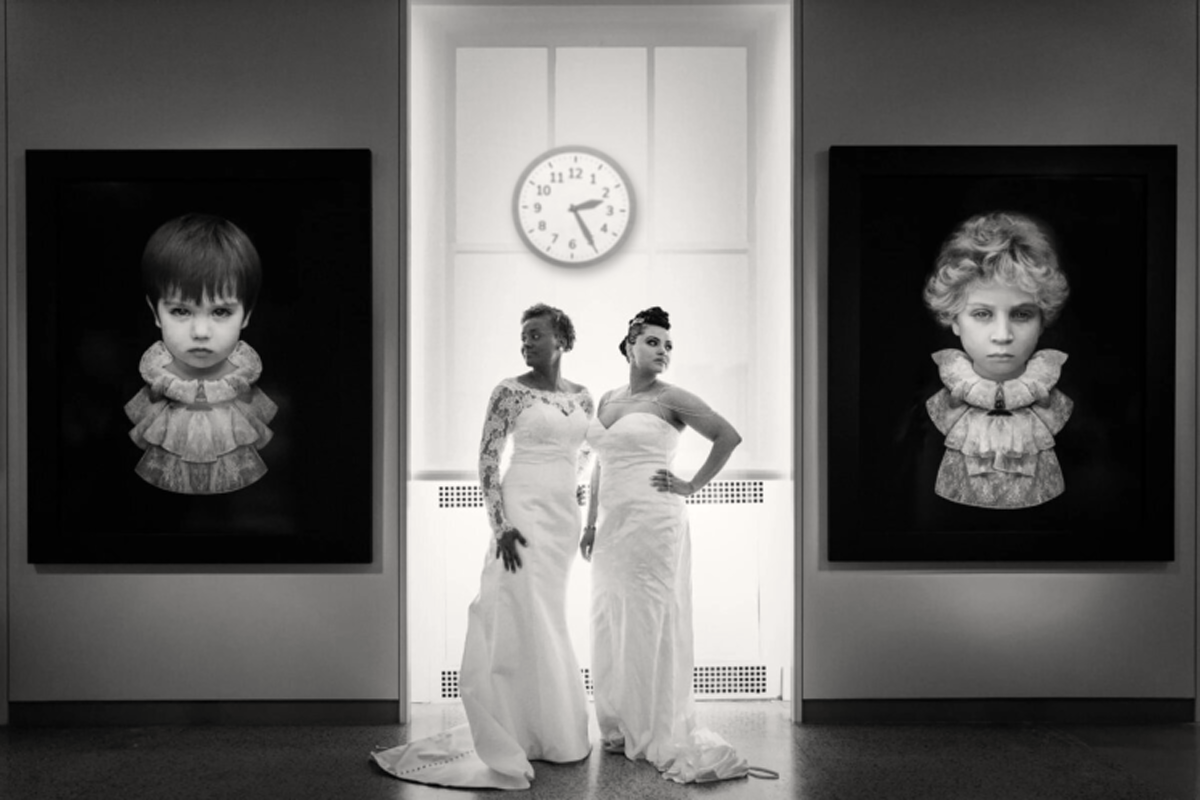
{"hour": 2, "minute": 25}
